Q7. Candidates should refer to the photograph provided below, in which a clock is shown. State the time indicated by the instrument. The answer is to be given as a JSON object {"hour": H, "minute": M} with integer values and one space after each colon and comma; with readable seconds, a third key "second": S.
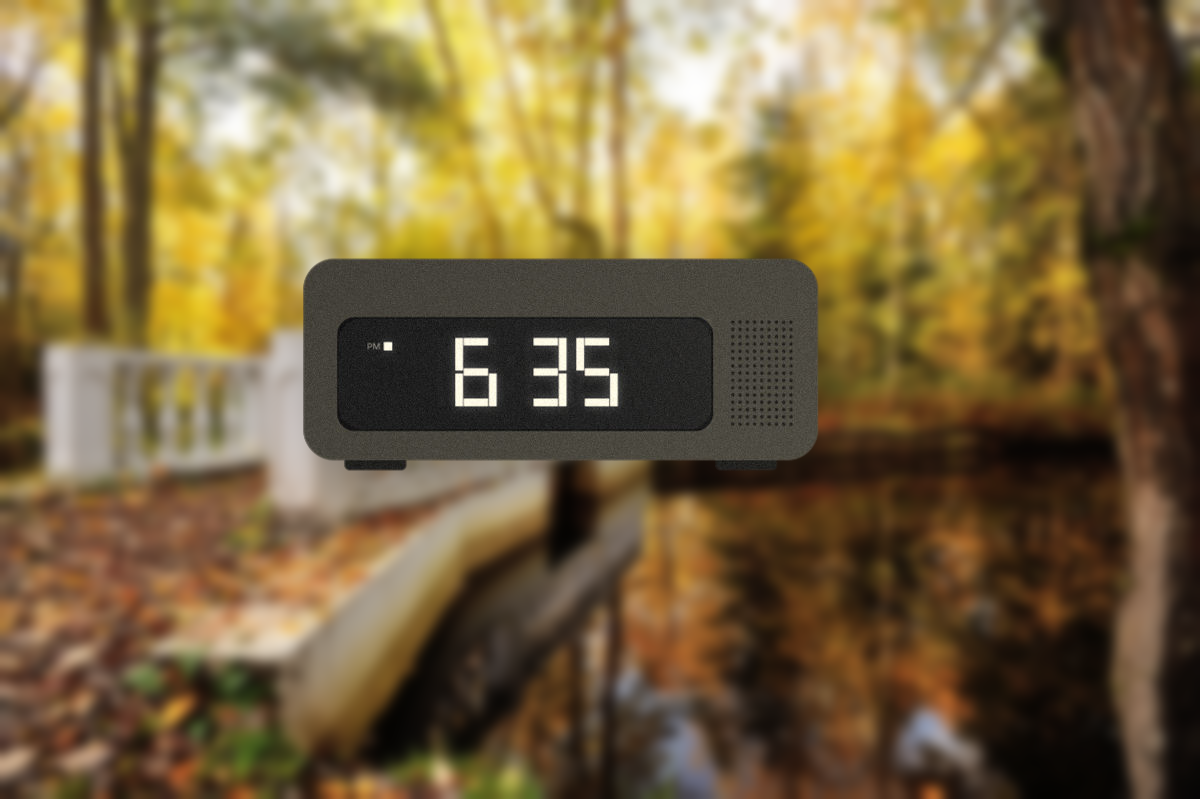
{"hour": 6, "minute": 35}
